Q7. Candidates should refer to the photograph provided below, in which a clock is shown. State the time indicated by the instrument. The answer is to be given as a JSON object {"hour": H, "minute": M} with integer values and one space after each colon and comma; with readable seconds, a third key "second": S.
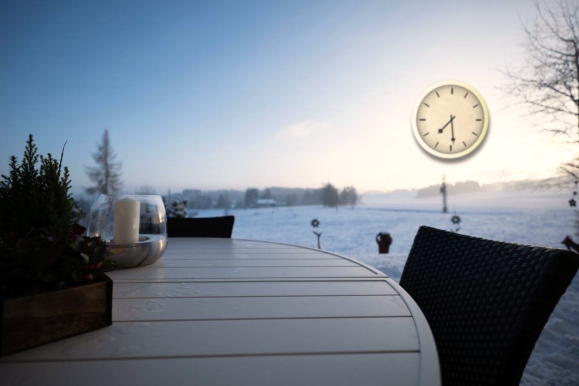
{"hour": 7, "minute": 29}
